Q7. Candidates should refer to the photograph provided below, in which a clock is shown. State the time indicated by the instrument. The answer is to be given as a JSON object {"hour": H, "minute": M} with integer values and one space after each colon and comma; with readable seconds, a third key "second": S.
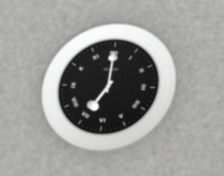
{"hour": 7, "minute": 0}
